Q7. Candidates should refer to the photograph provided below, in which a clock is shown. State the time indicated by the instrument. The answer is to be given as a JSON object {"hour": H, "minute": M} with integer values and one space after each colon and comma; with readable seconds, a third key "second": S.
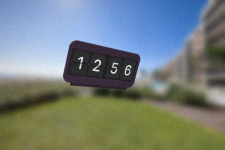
{"hour": 12, "minute": 56}
